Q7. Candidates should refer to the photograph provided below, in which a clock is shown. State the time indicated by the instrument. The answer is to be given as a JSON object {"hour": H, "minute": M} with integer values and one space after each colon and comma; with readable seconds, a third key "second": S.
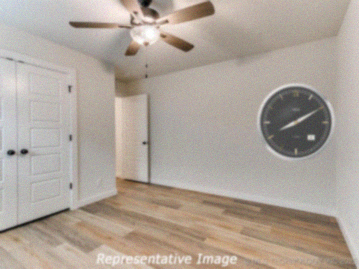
{"hour": 8, "minute": 10}
